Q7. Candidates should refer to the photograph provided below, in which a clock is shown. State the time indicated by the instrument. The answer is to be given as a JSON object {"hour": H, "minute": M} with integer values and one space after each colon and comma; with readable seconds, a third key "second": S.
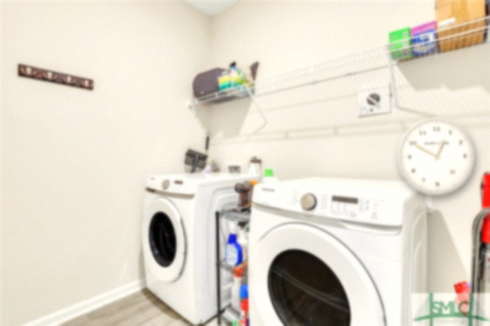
{"hour": 12, "minute": 50}
